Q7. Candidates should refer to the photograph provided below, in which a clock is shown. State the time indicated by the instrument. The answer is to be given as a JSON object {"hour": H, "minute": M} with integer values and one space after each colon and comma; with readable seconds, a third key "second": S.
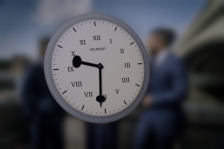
{"hour": 9, "minute": 31}
